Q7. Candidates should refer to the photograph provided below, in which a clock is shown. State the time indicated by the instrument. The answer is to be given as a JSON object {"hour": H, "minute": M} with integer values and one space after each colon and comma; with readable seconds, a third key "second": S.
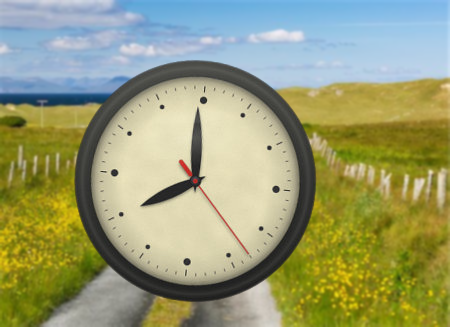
{"hour": 7, "minute": 59, "second": 23}
